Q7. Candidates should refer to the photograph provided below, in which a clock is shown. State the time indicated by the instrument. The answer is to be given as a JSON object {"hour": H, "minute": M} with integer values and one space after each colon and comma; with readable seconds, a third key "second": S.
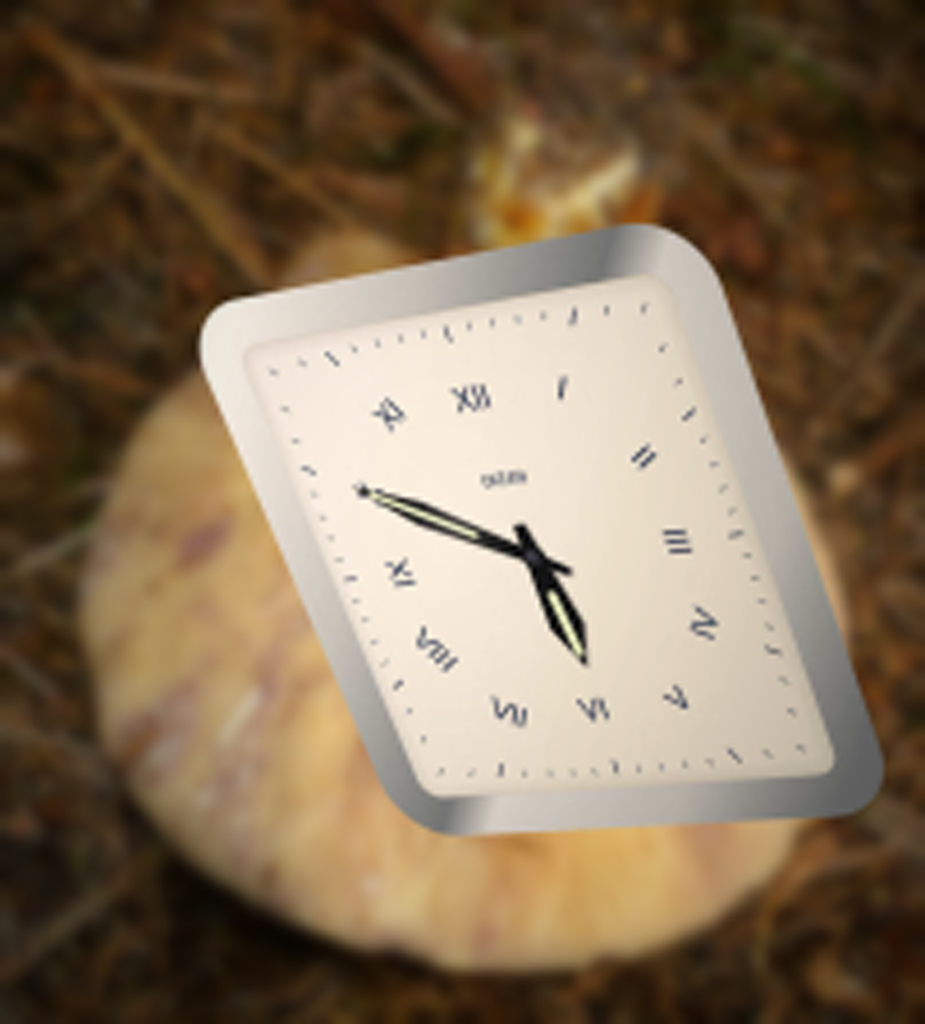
{"hour": 5, "minute": 50}
